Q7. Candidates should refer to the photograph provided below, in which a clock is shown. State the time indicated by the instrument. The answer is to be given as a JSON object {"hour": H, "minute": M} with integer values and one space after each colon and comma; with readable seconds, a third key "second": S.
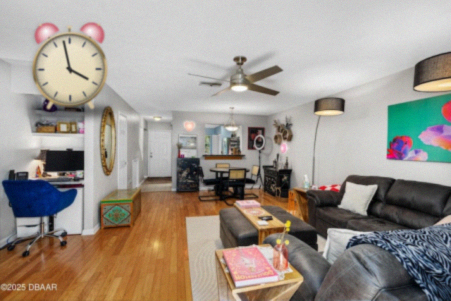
{"hour": 3, "minute": 58}
